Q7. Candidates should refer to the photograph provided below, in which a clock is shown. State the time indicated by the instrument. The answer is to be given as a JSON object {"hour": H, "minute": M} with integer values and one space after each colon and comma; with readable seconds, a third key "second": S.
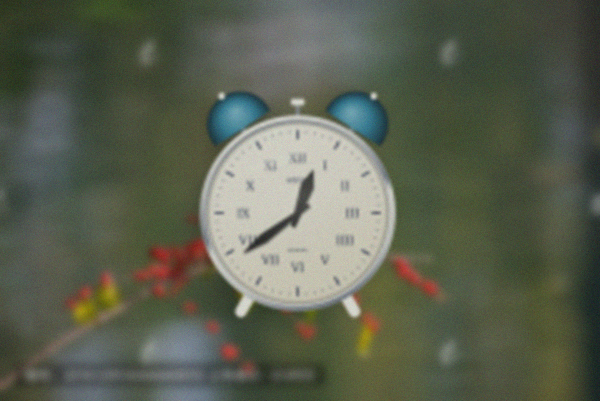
{"hour": 12, "minute": 39}
